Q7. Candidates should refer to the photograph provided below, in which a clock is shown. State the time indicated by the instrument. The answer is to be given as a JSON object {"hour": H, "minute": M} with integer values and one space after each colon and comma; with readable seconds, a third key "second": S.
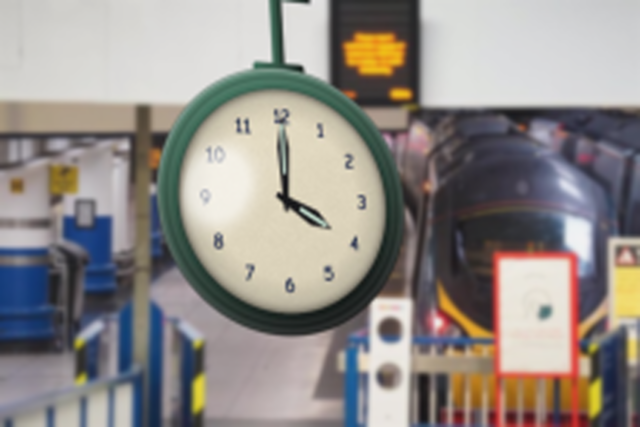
{"hour": 4, "minute": 0}
